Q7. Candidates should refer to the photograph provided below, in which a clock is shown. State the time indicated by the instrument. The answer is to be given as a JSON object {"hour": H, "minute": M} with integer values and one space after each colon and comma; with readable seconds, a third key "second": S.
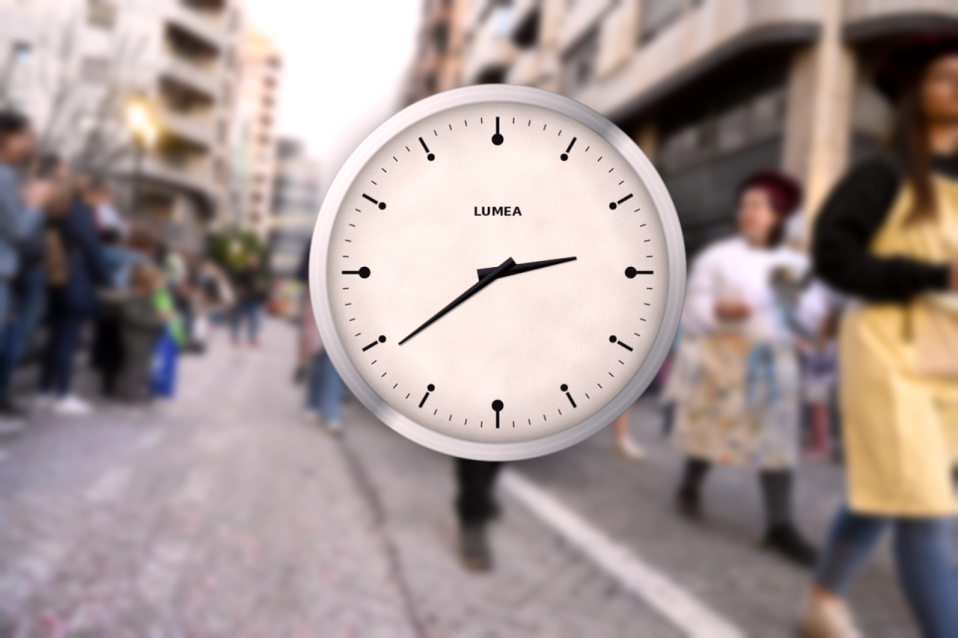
{"hour": 2, "minute": 39}
